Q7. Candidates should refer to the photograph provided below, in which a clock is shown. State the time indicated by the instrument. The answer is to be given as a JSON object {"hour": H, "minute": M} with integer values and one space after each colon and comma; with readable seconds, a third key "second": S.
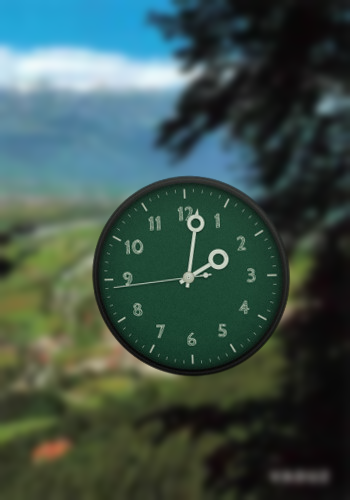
{"hour": 2, "minute": 1, "second": 44}
